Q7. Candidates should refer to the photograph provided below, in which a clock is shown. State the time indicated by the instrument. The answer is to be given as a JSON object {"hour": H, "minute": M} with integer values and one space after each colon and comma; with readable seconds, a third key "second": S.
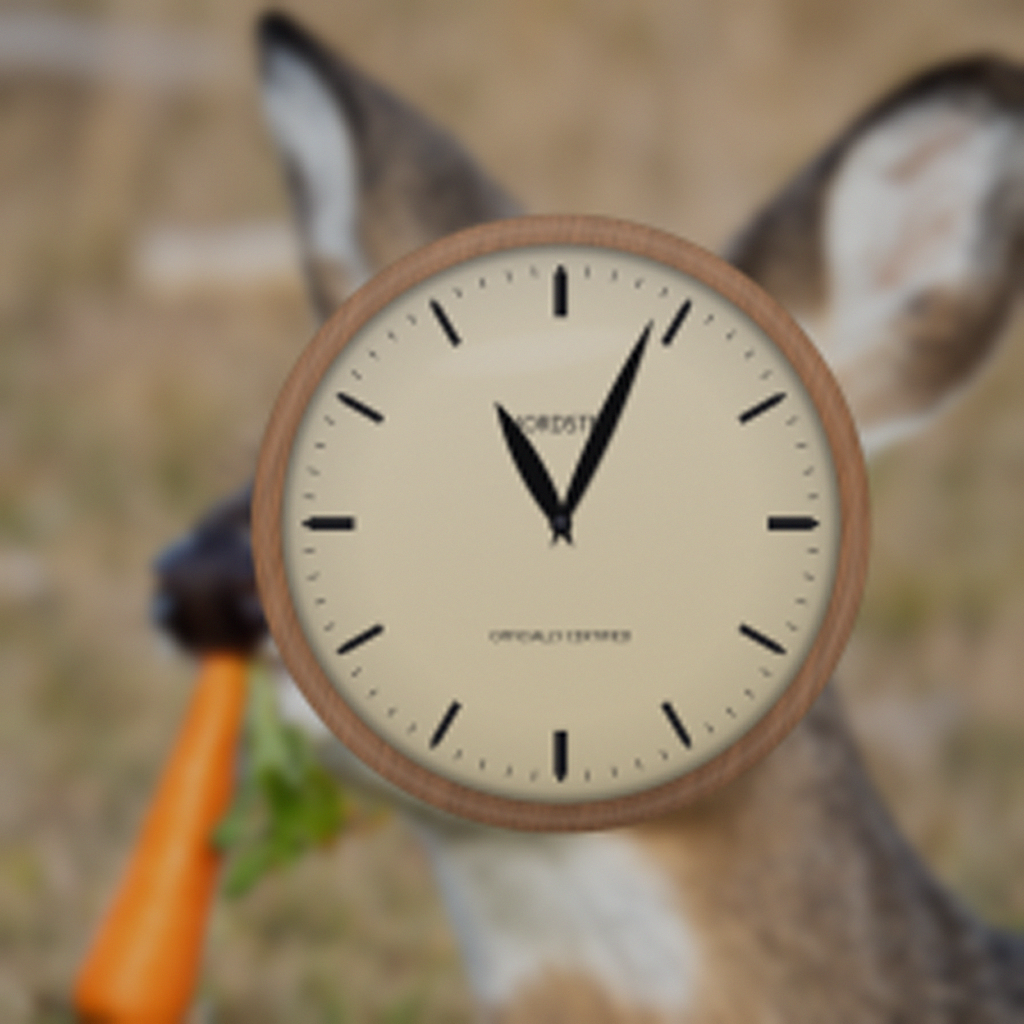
{"hour": 11, "minute": 4}
